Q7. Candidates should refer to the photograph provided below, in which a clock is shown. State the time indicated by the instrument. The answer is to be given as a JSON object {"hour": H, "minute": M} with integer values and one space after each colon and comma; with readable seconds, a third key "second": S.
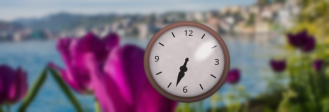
{"hour": 6, "minute": 33}
